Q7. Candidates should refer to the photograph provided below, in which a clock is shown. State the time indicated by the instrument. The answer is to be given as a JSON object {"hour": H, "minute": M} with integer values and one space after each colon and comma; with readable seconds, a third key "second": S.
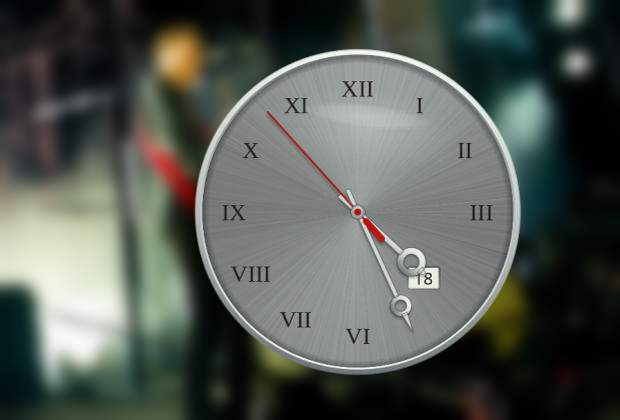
{"hour": 4, "minute": 25, "second": 53}
